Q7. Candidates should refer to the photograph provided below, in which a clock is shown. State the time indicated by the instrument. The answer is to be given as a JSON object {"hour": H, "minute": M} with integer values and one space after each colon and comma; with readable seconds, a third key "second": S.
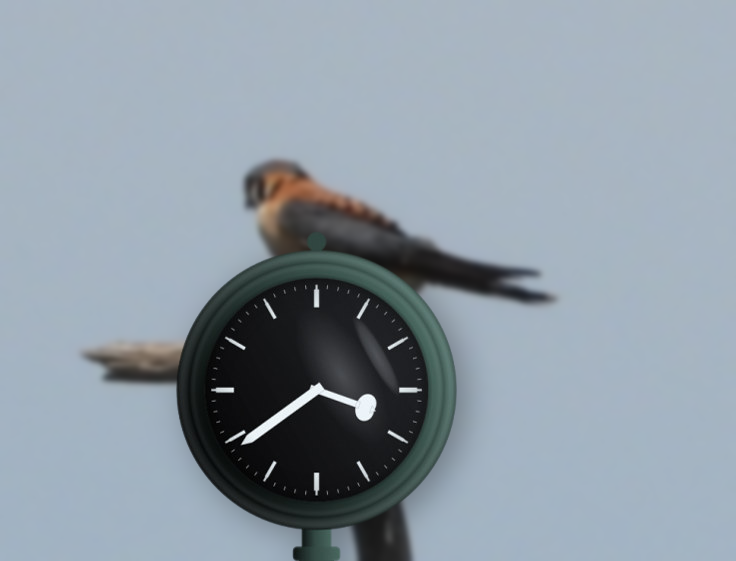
{"hour": 3, "minute": 39}
